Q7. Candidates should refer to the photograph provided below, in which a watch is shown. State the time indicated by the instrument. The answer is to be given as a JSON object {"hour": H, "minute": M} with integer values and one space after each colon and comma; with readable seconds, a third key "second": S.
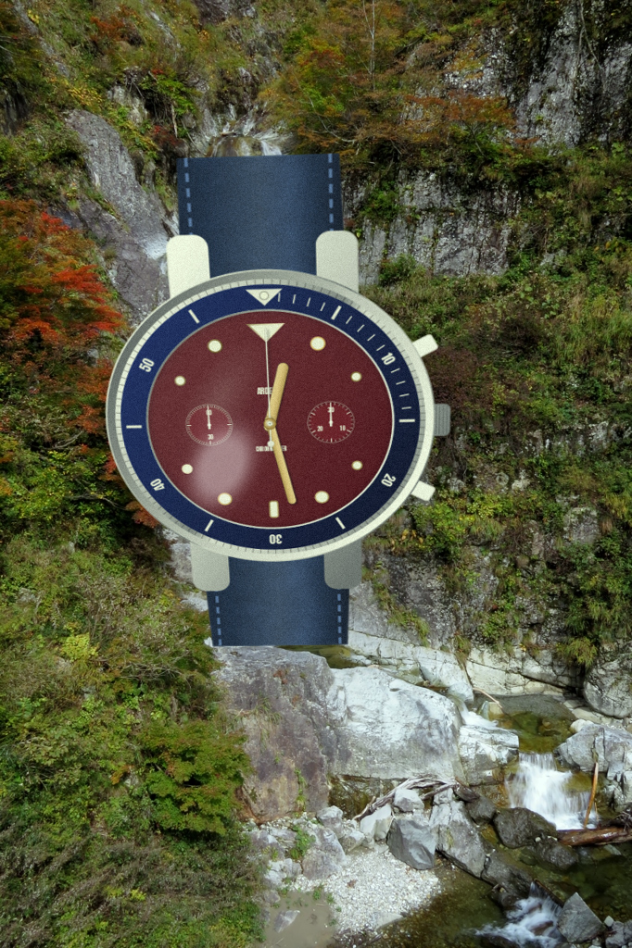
{"hour": 12, "minute": 28}
